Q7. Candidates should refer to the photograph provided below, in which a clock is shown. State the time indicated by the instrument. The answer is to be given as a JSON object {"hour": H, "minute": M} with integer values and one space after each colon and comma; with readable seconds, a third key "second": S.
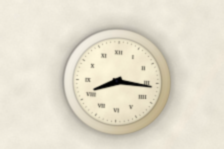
{"hour": 8, "minute": 16}
